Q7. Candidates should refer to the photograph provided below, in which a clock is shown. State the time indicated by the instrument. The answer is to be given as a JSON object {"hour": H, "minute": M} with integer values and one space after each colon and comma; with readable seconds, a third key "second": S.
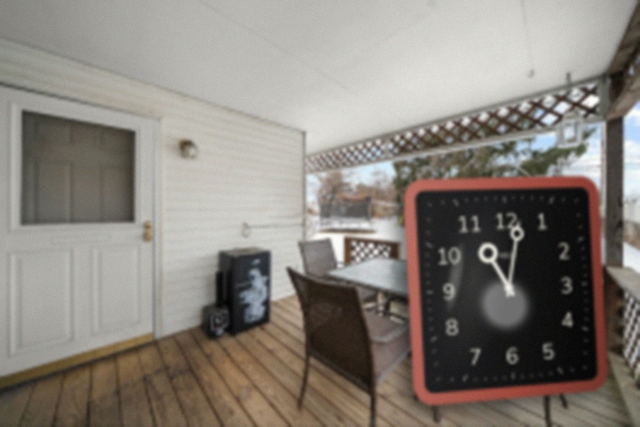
{"hour": 11, "minute": 2}
